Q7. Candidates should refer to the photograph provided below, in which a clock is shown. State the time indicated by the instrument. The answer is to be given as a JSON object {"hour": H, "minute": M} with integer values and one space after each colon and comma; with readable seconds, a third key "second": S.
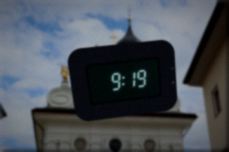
{"hour": 9, "minute": 19}
